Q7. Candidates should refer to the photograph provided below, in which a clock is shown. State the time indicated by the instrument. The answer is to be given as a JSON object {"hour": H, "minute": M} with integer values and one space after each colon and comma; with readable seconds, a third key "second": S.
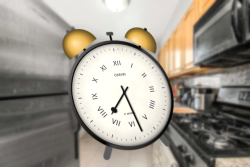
{"hour": 7, "minute": 28}
